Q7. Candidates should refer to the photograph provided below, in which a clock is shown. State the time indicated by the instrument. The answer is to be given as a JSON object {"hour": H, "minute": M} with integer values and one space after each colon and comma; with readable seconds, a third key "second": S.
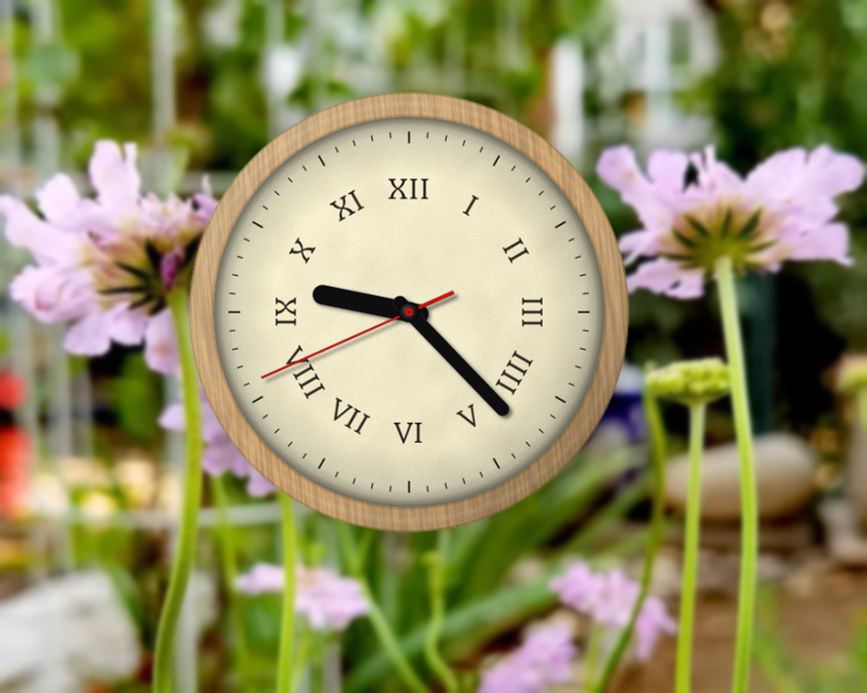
{"hour": 9, "minute": 22, "second": 41}
